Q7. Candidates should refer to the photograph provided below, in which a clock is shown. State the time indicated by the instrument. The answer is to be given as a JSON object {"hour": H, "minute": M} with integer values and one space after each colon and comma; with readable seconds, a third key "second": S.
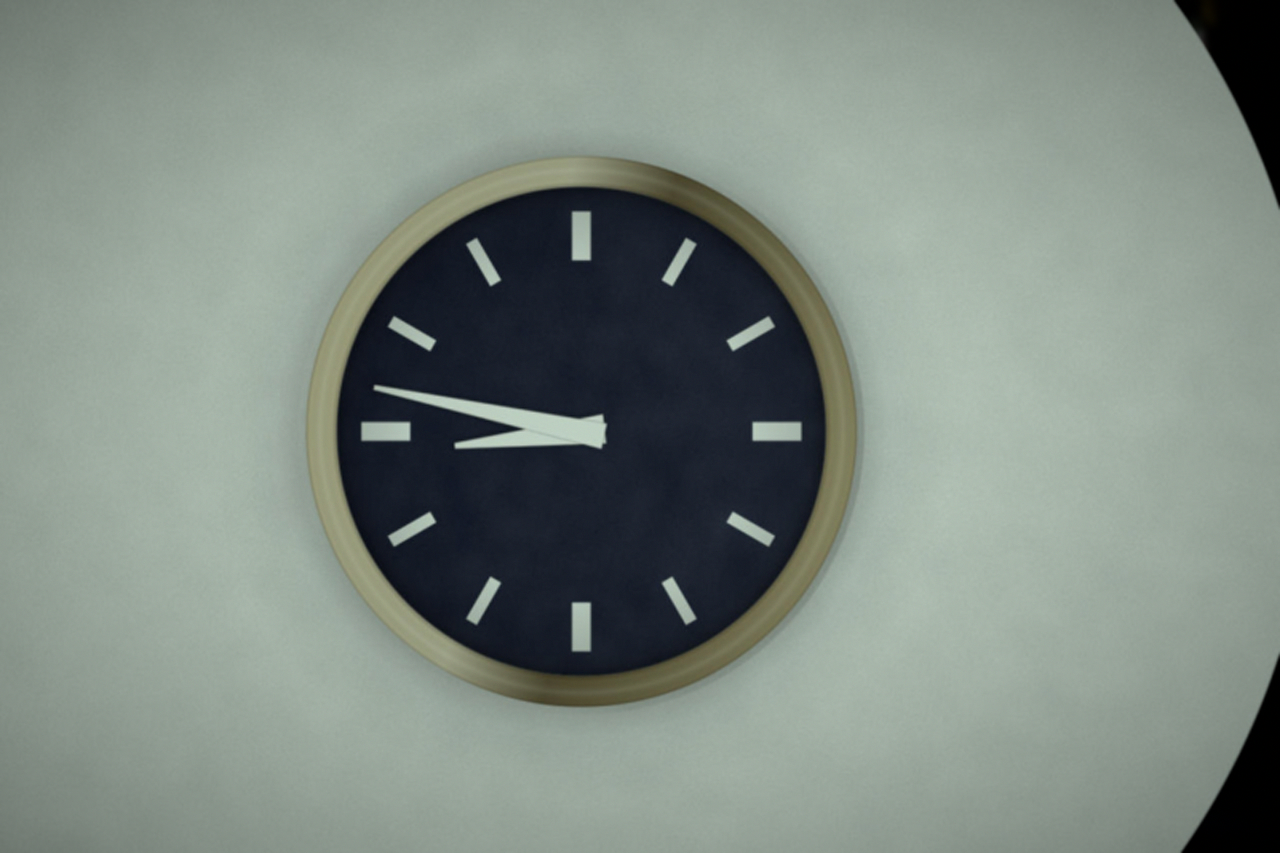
{"hour": 8, "minute": 47}
